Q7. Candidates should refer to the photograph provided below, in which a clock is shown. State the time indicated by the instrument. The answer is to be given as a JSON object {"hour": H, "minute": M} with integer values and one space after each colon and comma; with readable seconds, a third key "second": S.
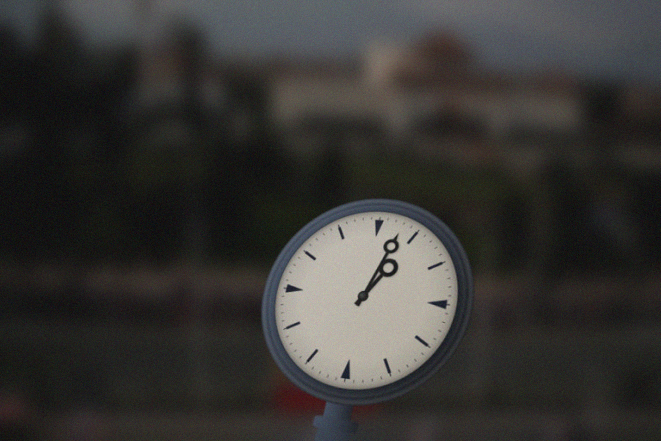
{"hour": 1, "minute": 3}
